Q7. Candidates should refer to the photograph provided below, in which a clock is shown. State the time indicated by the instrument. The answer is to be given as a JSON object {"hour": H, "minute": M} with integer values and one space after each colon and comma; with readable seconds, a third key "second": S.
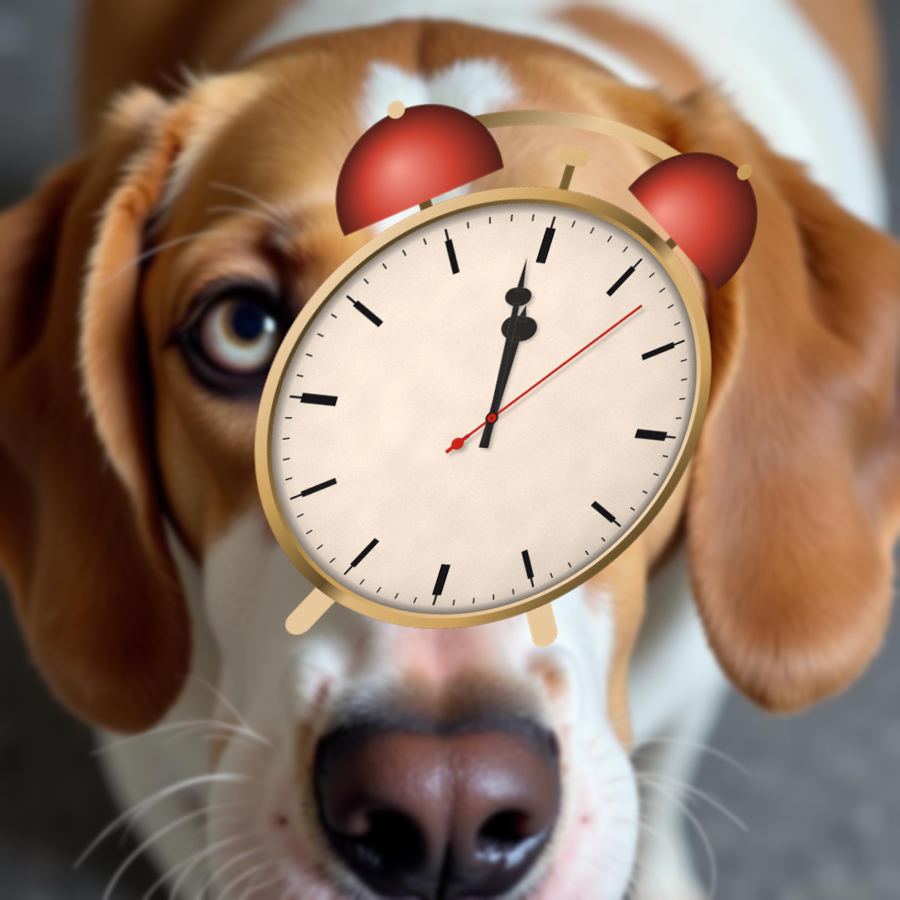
{"hour": 11, "minute": 59, "second": 7}
